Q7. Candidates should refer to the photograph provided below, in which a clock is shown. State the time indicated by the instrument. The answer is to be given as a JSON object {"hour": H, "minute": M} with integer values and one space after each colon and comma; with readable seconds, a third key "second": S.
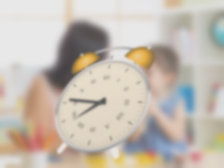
{"hour": 7, "minute": 46}
